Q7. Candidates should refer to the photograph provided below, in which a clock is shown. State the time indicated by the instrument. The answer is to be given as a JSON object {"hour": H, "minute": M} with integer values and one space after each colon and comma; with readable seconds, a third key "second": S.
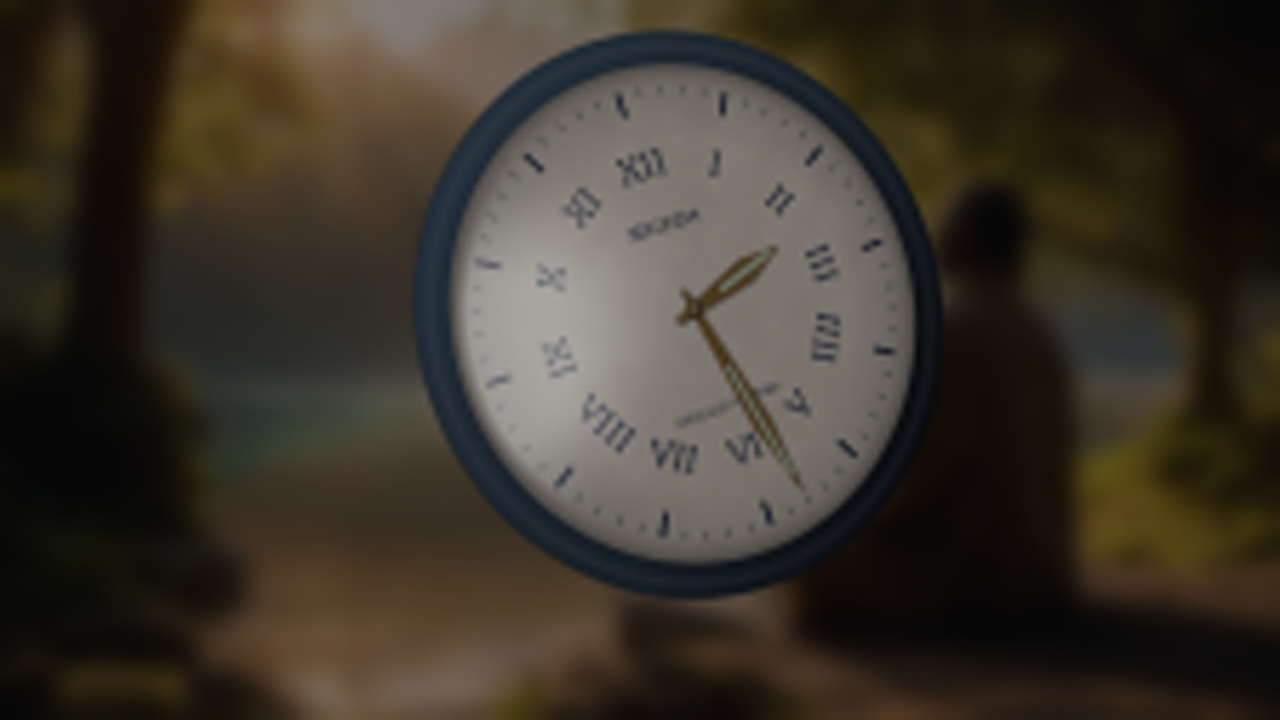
{"hour": 2, "minute": 28}
